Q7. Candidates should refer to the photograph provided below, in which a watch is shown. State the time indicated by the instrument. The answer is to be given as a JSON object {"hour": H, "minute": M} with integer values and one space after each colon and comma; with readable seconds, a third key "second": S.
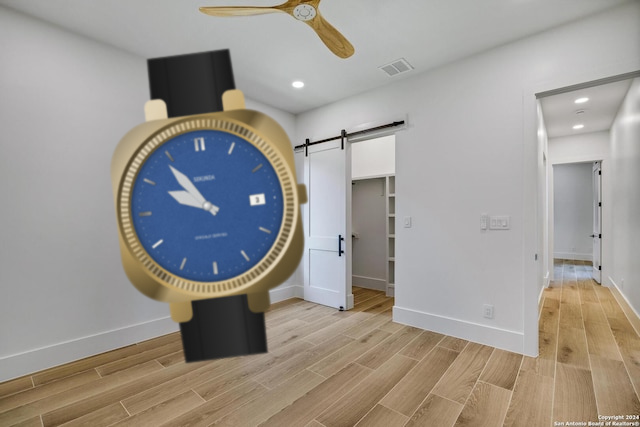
{"hour": 9, "minute": 54}
